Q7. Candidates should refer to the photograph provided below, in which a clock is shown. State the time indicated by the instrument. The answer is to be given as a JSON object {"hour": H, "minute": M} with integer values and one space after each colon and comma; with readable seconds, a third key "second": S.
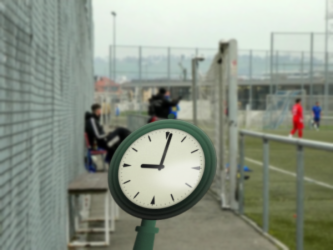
{"hour": 9, "minute": 1}
